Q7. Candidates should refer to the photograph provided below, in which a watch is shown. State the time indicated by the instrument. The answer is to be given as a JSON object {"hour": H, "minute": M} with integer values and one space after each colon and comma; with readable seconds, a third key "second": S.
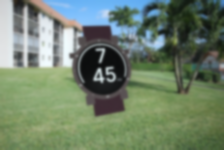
{"hour": 7, "minute": 45}
